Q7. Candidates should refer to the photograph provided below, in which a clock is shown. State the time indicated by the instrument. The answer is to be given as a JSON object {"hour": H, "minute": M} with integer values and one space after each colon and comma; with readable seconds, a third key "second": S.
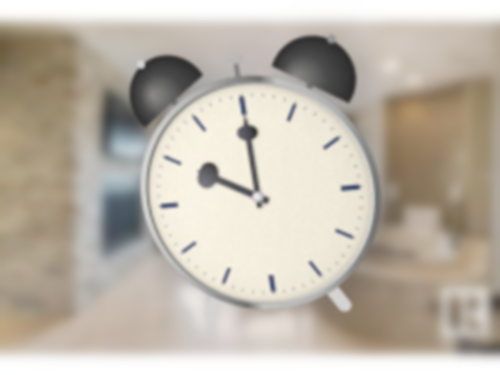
{"hour": 10, "minute": 0}
